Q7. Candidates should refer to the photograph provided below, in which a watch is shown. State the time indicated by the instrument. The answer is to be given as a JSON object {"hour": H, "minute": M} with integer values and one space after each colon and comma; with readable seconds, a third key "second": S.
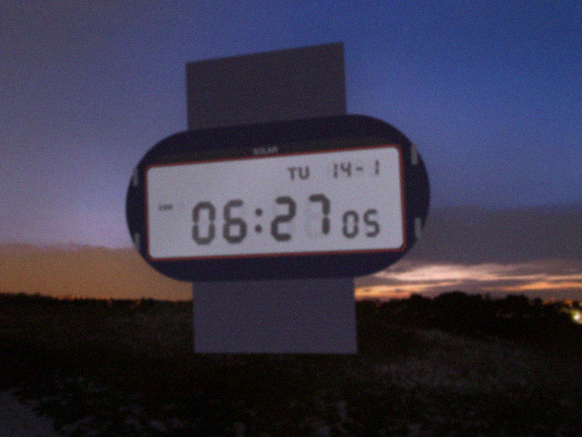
{"hour": 6, "minute": 27, "second": 5}
